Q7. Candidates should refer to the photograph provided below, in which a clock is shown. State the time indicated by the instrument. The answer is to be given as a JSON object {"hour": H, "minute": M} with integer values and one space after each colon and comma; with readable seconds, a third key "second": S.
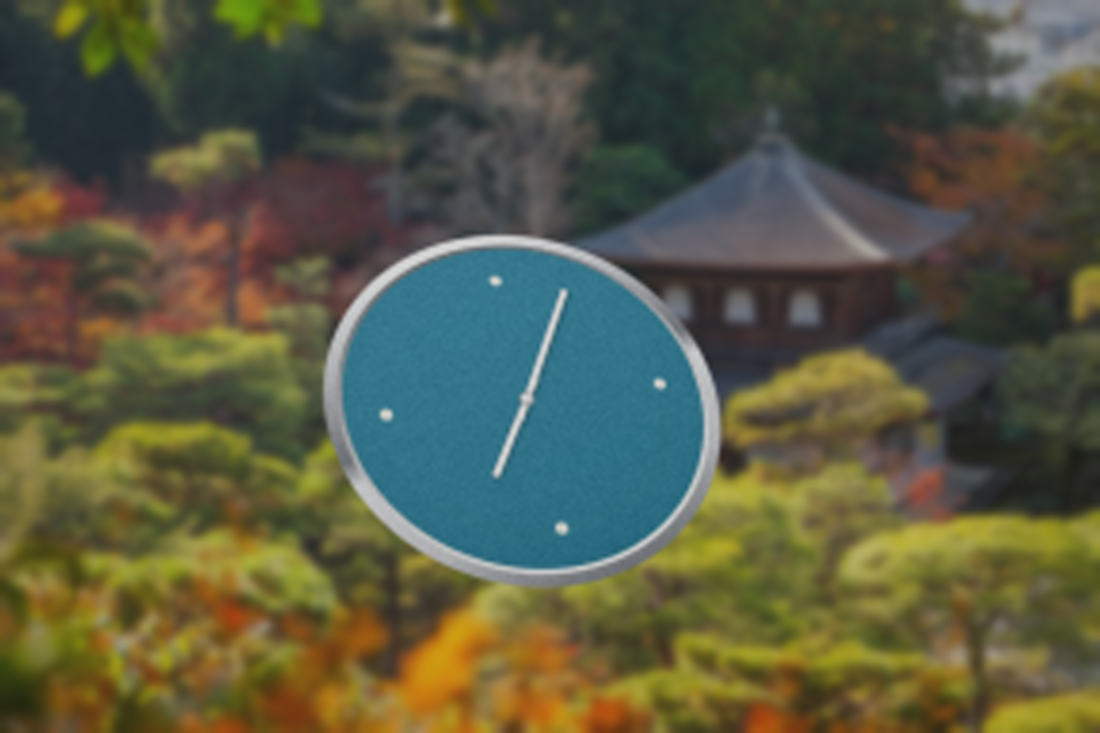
{"hour": 7, "minute": 5}
